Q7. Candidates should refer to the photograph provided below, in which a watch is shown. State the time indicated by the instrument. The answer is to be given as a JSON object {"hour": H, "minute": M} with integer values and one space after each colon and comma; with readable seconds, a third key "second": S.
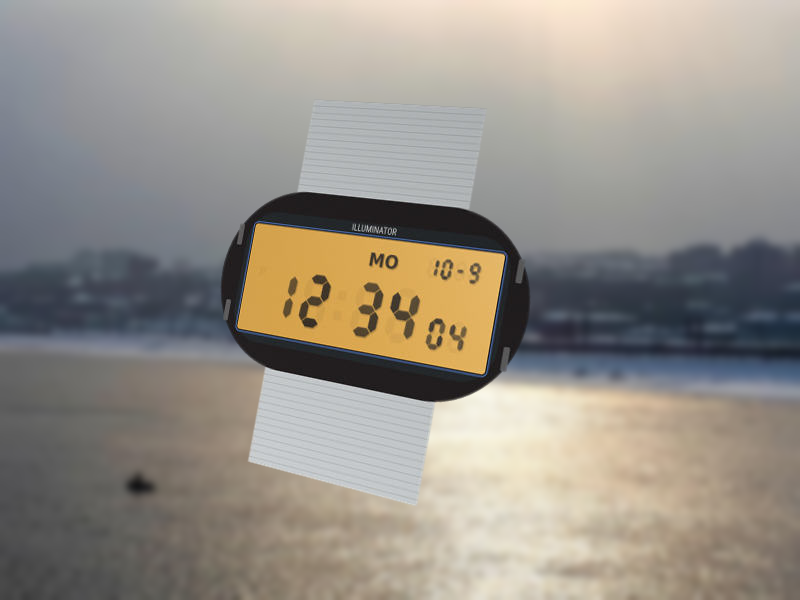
{"hour": 12, "minute": 34, "second": 4}
